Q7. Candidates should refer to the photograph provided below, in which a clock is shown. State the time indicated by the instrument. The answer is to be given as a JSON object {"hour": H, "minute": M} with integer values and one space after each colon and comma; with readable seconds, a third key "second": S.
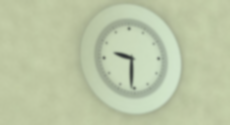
{"hour": 9, "minute": 31}
